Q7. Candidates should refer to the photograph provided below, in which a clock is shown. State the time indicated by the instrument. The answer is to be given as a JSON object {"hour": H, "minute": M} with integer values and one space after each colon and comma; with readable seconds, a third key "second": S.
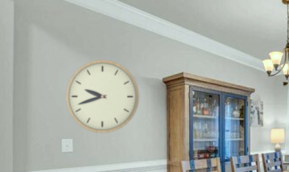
{"hour": 9, "minute": 42}
